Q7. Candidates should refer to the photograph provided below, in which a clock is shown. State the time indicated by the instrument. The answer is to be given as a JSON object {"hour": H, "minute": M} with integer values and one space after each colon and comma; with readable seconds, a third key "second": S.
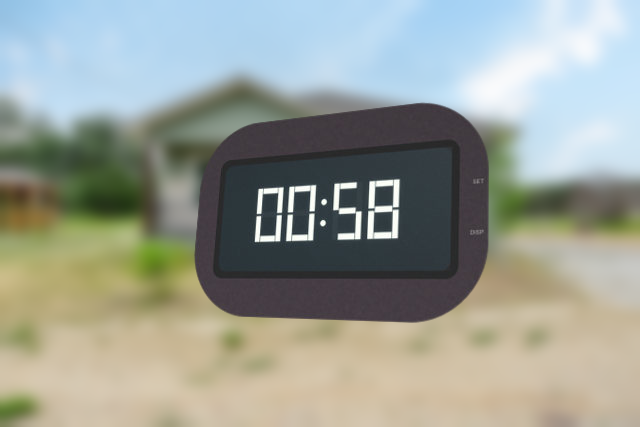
{"hour": 0, "minute": 58}
